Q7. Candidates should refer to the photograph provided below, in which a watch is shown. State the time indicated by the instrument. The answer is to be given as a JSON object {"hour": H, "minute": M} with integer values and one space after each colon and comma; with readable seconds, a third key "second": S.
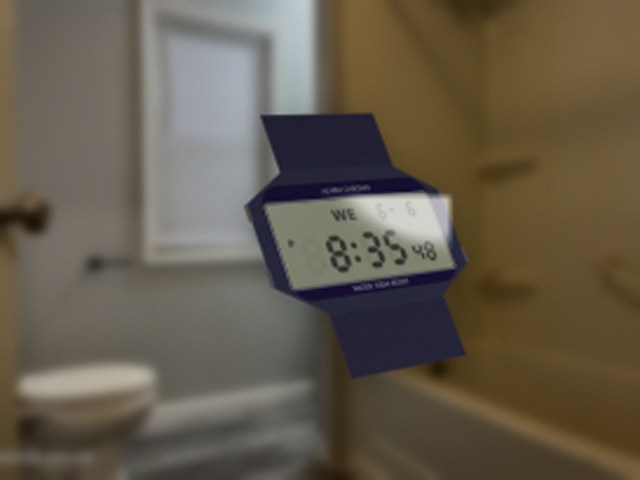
{"hour": 8, "minute": 35, "second": 48}
